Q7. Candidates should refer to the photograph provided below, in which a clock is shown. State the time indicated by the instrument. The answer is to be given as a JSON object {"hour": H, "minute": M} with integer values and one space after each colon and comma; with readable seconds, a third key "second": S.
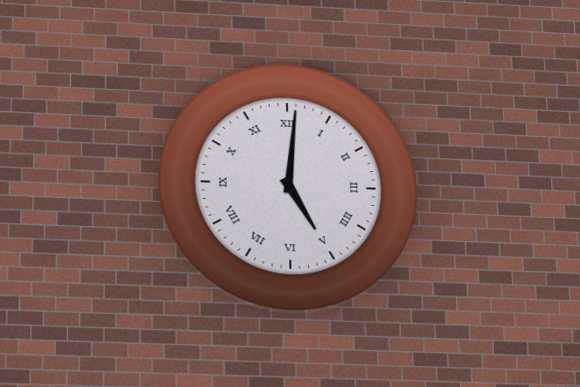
{"hour": 5, "minute": 1}
